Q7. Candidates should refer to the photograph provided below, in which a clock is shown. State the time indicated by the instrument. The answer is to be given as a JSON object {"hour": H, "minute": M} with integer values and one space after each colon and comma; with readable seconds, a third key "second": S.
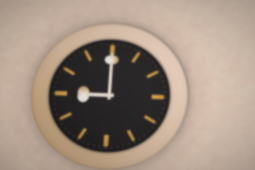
{"hour": 9, "minute": 0}
